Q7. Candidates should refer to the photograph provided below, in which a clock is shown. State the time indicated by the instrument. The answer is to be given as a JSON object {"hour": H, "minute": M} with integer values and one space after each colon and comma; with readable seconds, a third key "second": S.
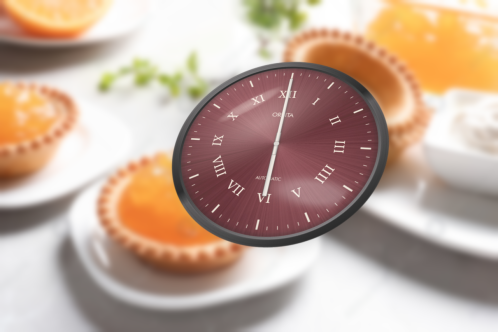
{"hour": 6, "minute": 0}
